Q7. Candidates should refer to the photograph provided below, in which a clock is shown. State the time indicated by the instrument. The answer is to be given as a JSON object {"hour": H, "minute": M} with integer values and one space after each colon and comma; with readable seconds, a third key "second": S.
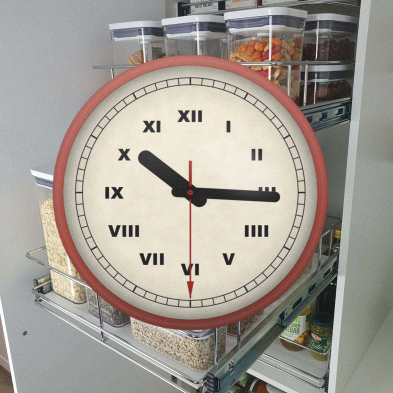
{"hour": 10, "minute": 15, "second": 30}
